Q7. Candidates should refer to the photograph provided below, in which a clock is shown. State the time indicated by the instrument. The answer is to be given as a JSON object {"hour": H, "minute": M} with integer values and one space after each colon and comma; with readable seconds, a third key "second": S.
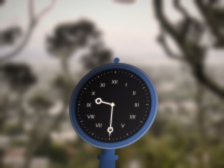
{"hour": 9, "minute": 30}
